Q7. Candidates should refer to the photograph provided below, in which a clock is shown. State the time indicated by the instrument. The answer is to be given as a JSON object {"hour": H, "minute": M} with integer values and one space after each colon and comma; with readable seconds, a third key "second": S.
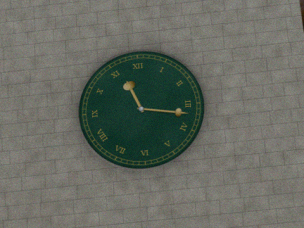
{"hour": 11, "minute": 17}
